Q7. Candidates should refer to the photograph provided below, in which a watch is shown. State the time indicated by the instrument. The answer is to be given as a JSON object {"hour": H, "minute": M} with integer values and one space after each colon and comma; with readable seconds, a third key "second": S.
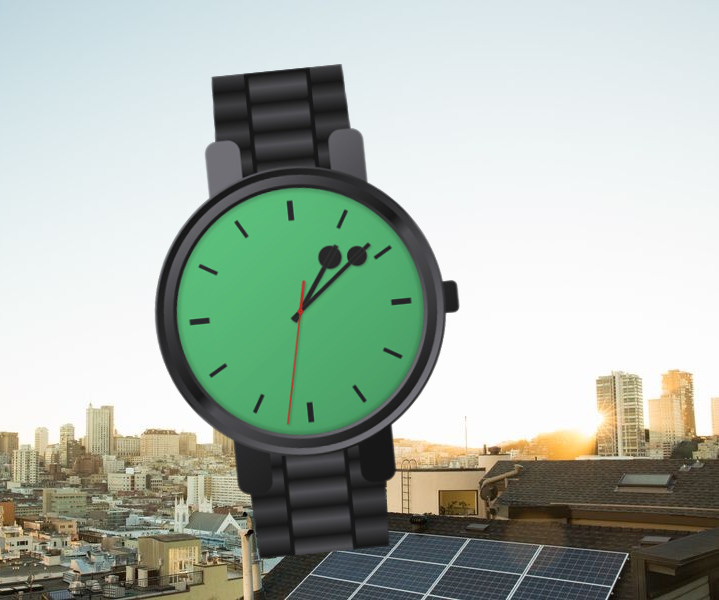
{"hour": 1, "minute": 8, "second": 32}
